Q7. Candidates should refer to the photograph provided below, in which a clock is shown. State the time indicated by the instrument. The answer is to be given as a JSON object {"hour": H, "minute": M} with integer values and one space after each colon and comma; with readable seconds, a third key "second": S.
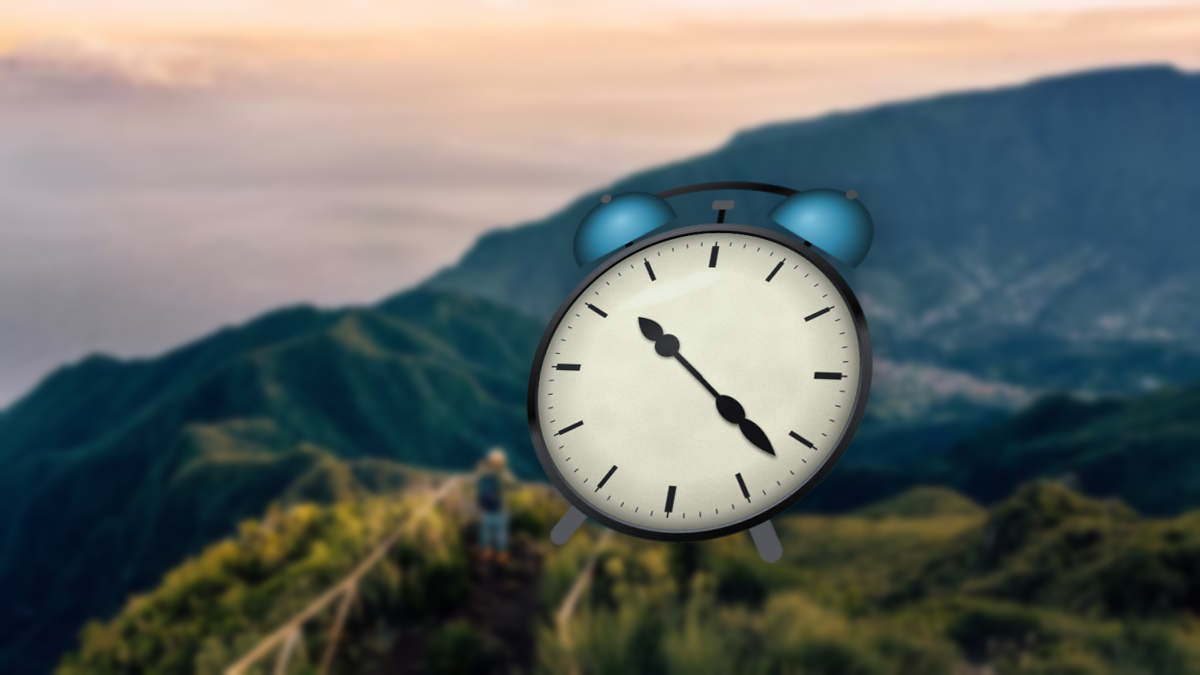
{"hour": 10, "minute": 22}
